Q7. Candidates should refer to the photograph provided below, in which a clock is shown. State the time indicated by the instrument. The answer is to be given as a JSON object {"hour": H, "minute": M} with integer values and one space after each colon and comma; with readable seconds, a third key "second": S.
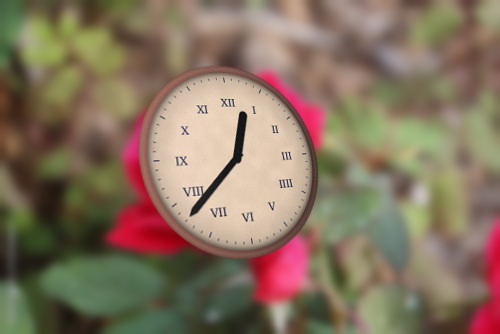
{"hour": 12, "minute": 38}
